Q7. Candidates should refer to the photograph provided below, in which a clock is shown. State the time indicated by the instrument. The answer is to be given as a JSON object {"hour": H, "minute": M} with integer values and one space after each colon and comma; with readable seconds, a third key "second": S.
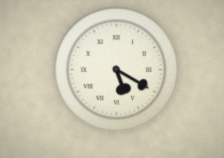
{"hour": 5, "minute": 20}
